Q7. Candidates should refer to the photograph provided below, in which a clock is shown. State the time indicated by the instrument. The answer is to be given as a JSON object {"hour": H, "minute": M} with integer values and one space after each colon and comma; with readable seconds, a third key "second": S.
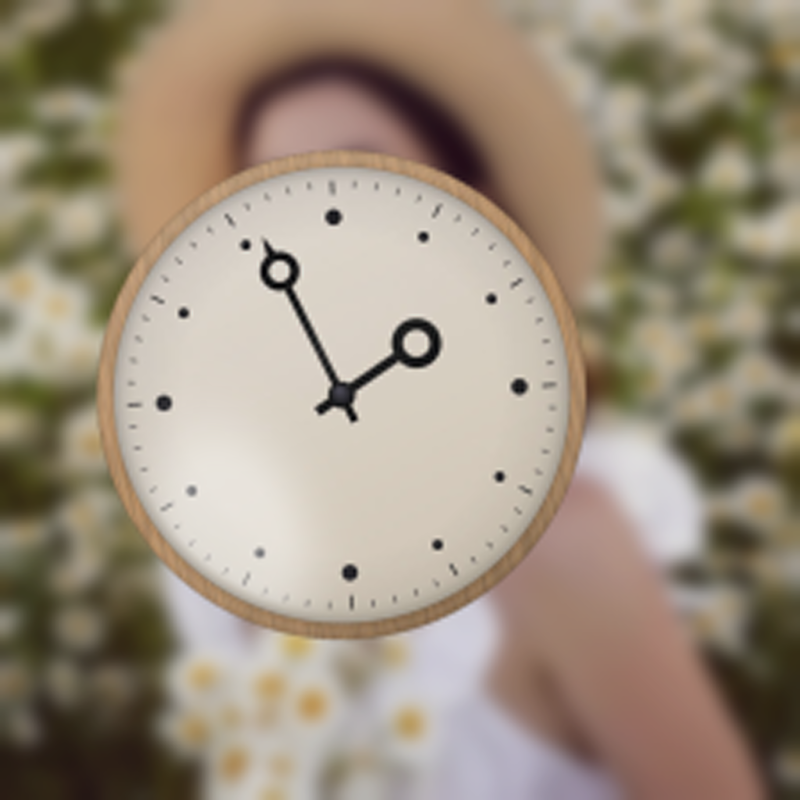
{"hour": 1, "minute": 56}
